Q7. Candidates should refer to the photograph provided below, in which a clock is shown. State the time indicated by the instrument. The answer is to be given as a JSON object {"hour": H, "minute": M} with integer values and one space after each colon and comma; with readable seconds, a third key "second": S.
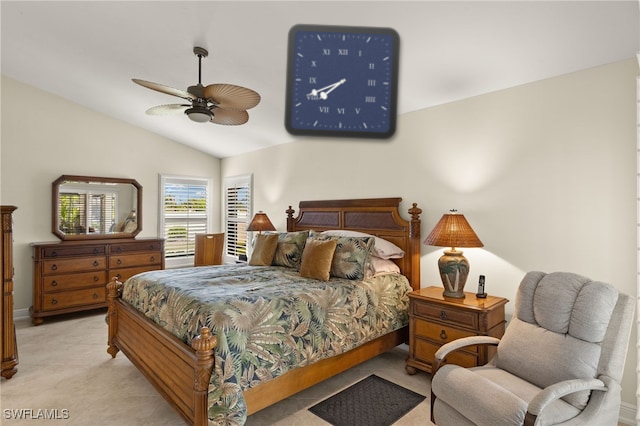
{"hour": 7, "minute": 41}
